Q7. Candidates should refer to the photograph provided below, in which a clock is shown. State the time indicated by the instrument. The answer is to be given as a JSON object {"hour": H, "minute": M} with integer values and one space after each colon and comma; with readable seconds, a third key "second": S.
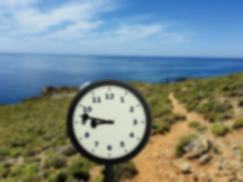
{"hour": 8, "minute": 47}
